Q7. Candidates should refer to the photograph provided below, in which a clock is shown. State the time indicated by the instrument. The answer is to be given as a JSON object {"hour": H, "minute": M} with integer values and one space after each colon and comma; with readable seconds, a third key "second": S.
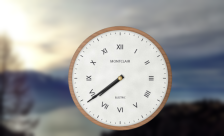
{"hour": 7, "minute": 39}
